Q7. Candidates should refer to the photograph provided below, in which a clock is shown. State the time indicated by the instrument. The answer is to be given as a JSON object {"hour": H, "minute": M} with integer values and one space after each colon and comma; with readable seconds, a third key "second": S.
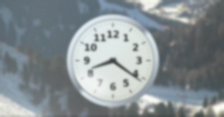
{"hour": 8, "minute": 21}
